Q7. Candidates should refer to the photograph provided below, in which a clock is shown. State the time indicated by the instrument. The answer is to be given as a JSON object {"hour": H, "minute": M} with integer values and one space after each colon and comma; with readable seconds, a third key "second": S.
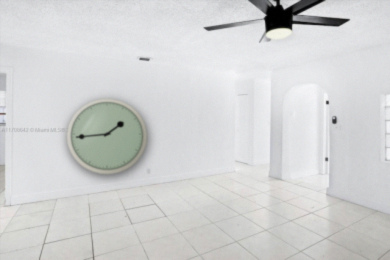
{"hour": 1, "minute": 44}
